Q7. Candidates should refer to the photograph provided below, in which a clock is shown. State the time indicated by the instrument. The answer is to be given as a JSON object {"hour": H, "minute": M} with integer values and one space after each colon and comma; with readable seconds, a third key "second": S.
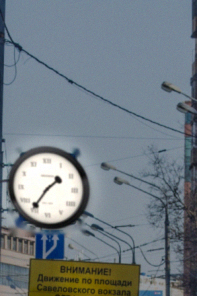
{"hour": 1, "minute": 36}
